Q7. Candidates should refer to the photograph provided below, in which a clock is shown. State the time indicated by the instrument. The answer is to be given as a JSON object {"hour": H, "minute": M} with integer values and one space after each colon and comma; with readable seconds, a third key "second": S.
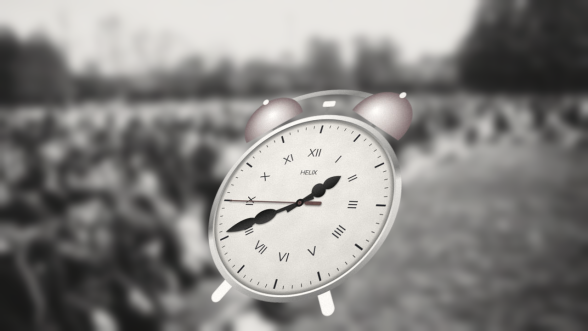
{"hour": 1, "minute": 40, "second": 45}
